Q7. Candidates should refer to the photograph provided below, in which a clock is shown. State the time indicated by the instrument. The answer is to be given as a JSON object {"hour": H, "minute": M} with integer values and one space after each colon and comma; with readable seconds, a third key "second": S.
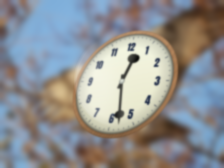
{"hour": 12, "minute": 28}
